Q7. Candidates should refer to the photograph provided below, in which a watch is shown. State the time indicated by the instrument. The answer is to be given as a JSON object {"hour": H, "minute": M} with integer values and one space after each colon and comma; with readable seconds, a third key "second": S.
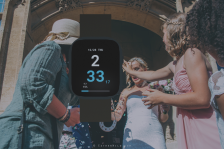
{"hour": 2, "minute": 33}
